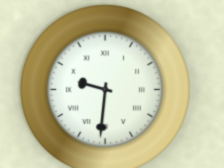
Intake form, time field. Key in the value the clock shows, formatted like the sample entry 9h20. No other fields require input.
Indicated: 9h31
